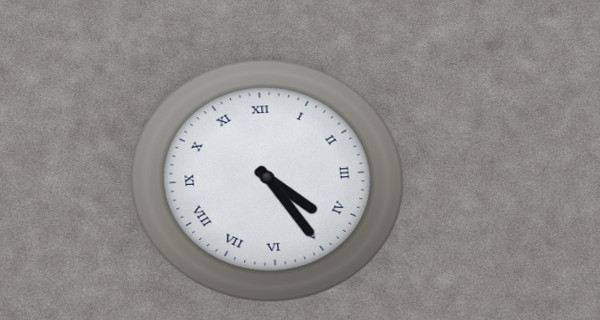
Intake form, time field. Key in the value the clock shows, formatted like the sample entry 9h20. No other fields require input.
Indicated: 4h25
